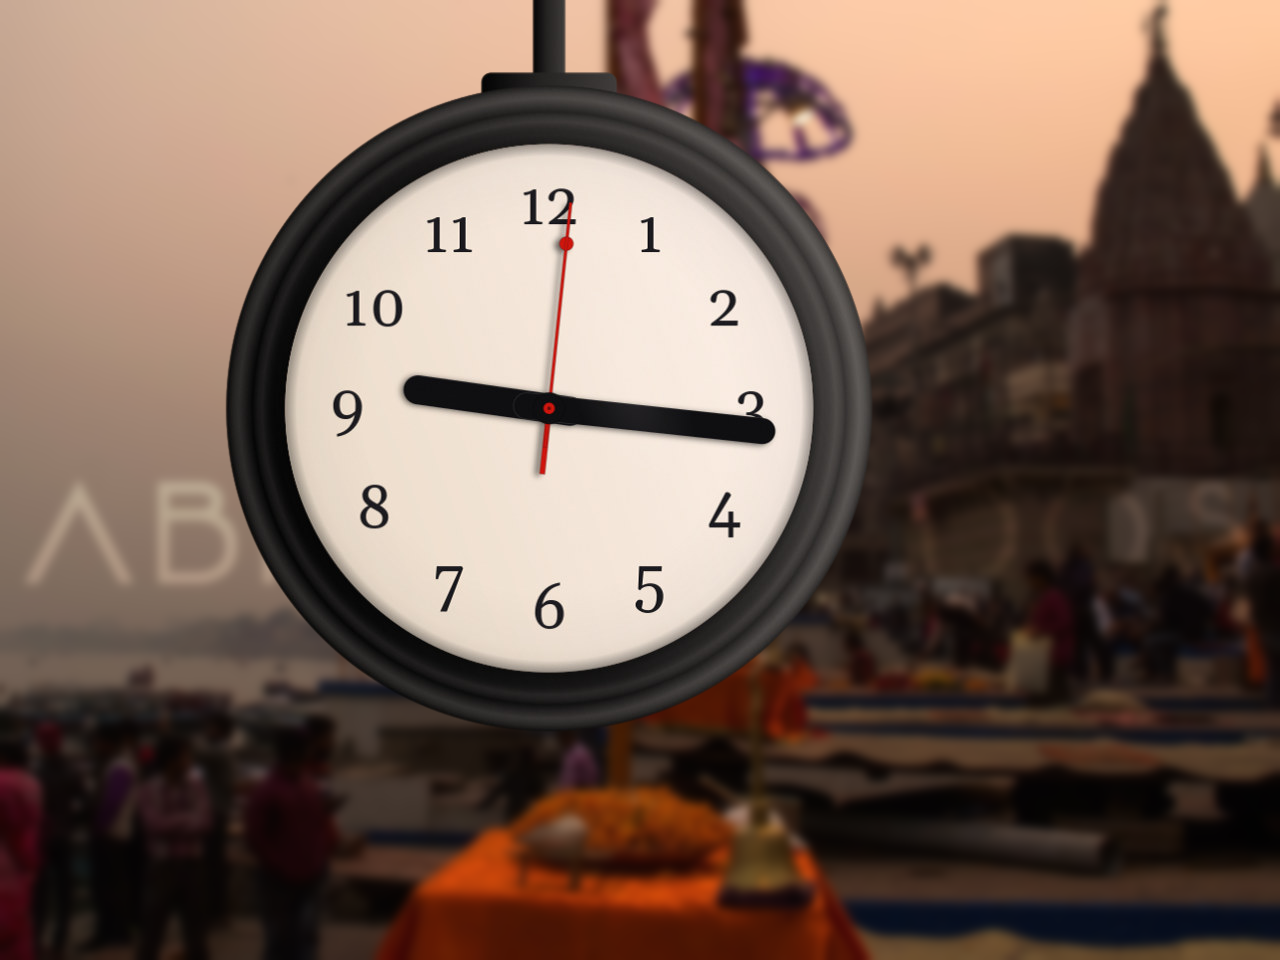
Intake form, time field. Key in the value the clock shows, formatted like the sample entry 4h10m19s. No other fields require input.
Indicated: 9h16m01s
